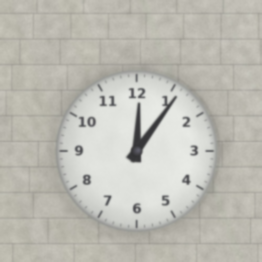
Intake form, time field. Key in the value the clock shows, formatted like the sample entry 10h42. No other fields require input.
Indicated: 12h06
